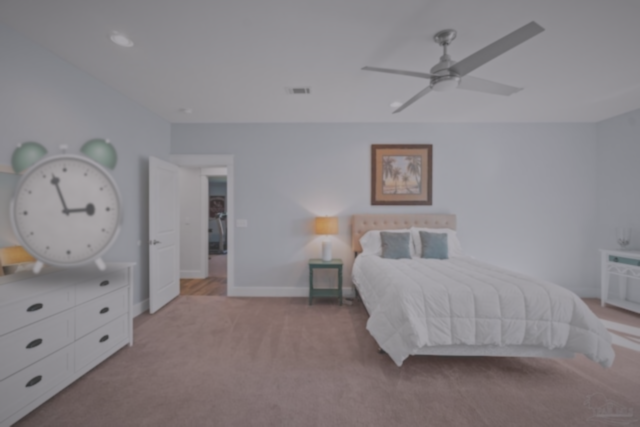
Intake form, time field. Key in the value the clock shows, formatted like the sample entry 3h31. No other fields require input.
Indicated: 2h57
